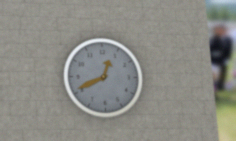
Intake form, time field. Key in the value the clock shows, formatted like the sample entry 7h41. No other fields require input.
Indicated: 12h41
